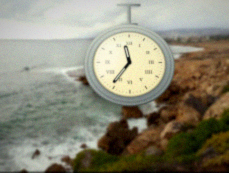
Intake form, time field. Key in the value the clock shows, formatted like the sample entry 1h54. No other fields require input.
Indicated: 11h36
